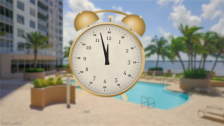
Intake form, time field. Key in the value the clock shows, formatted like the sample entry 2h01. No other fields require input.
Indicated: 11h57
